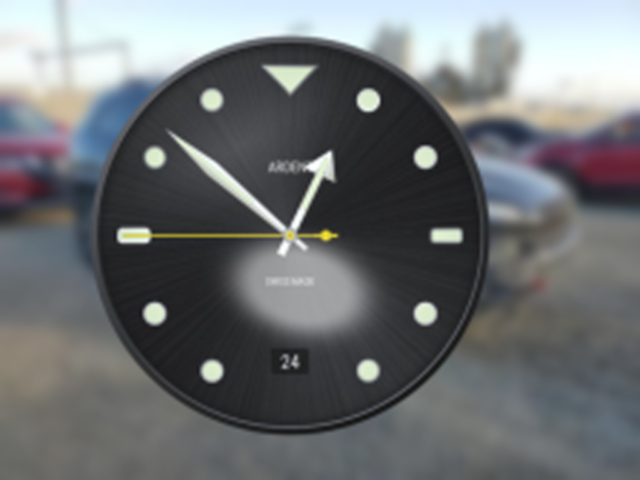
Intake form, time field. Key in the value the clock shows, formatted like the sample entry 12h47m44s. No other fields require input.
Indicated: 12h51m45s
